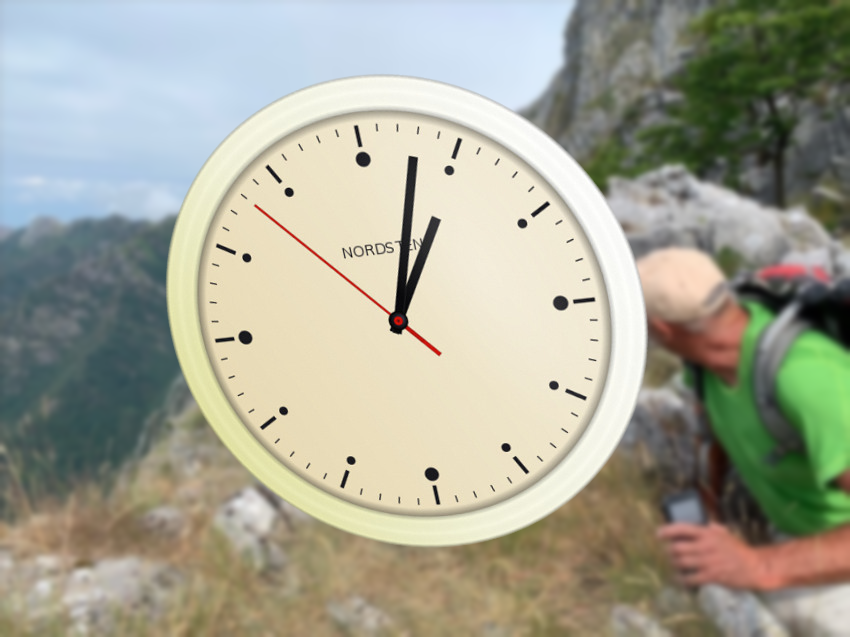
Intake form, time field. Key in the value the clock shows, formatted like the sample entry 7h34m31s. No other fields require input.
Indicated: 1h02m53s
